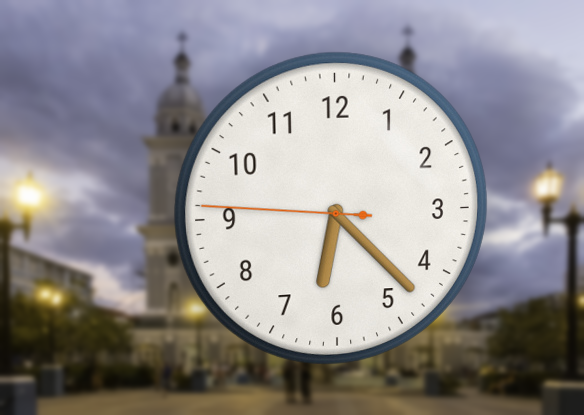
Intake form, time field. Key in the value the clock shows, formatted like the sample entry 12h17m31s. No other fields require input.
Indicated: 6h22m46s
